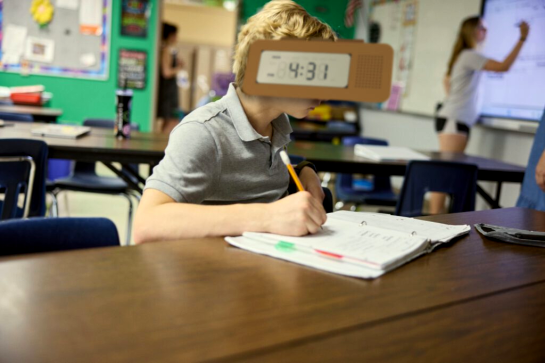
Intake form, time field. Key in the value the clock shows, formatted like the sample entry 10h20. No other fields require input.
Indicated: 4h31
